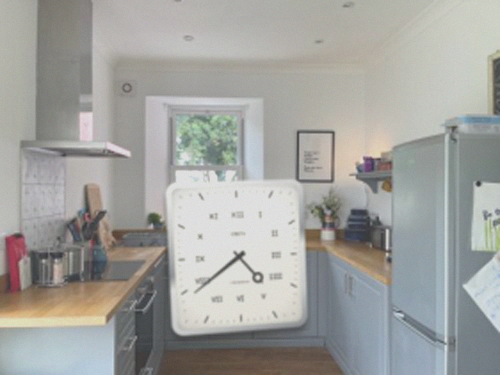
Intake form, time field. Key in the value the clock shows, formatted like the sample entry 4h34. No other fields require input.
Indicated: 4h39
